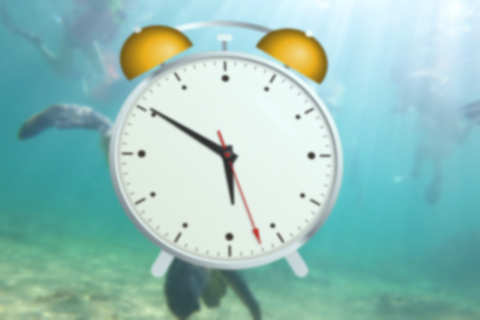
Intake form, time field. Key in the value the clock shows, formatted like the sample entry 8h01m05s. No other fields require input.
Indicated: 5h50m27s
